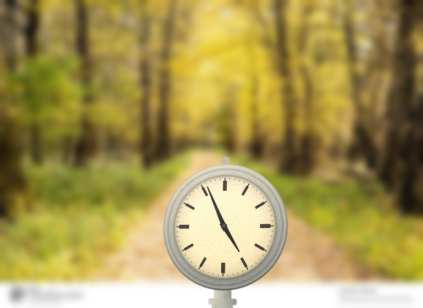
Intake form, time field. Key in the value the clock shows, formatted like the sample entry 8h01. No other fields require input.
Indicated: 4h56
